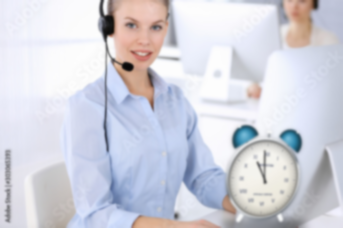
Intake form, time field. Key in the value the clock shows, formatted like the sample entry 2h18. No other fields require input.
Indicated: 10h59
